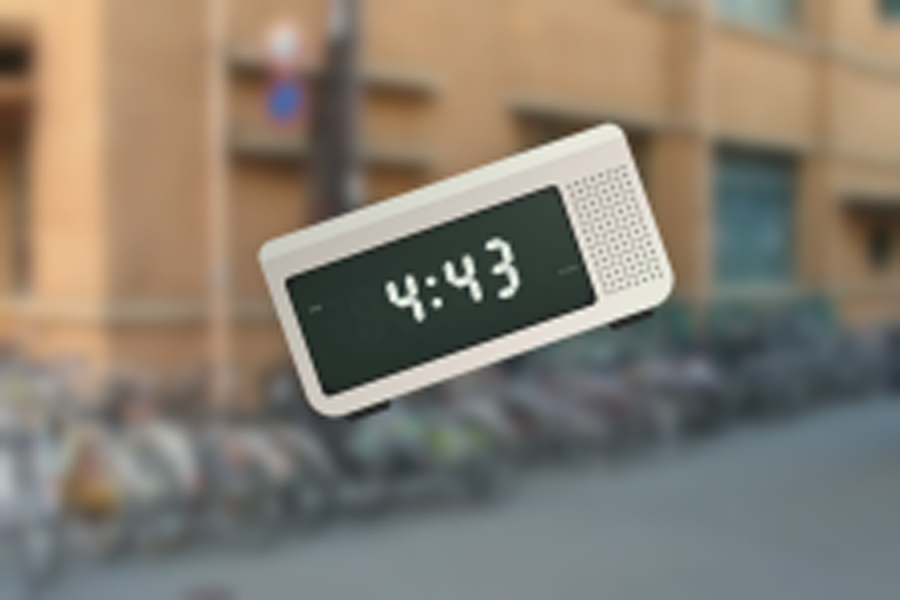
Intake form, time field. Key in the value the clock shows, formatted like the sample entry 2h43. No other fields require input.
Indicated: 4h43
